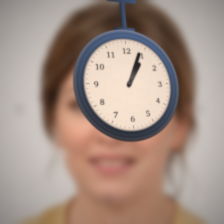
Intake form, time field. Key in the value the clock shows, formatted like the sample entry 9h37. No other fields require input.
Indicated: 1h04
